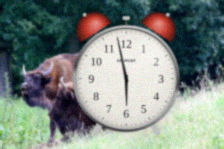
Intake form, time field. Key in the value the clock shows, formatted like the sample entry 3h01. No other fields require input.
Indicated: 5h58
